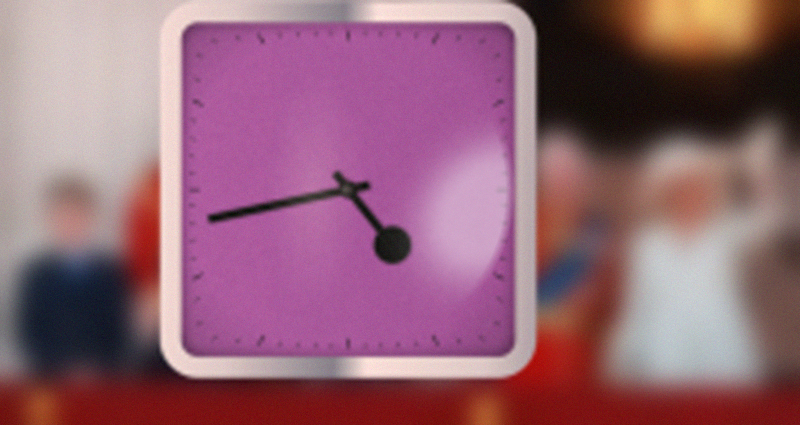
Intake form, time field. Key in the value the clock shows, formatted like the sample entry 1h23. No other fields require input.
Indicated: 4h43
